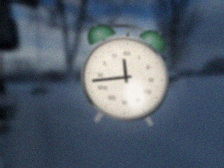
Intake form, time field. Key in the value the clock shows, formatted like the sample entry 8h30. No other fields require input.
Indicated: 11h43
